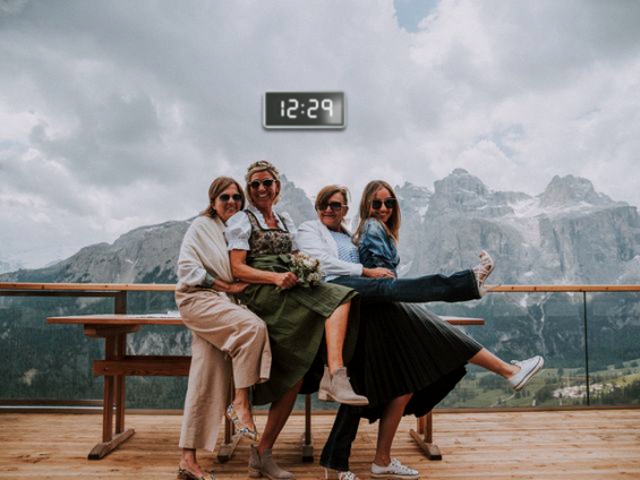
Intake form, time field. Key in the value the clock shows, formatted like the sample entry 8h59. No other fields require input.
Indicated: 12h29
